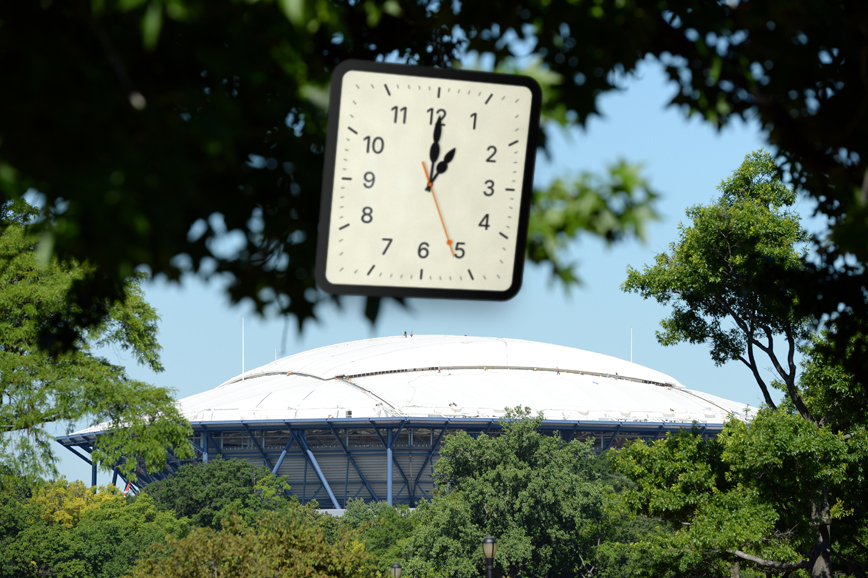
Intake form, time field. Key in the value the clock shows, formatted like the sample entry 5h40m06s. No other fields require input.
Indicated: 1h00m26s
